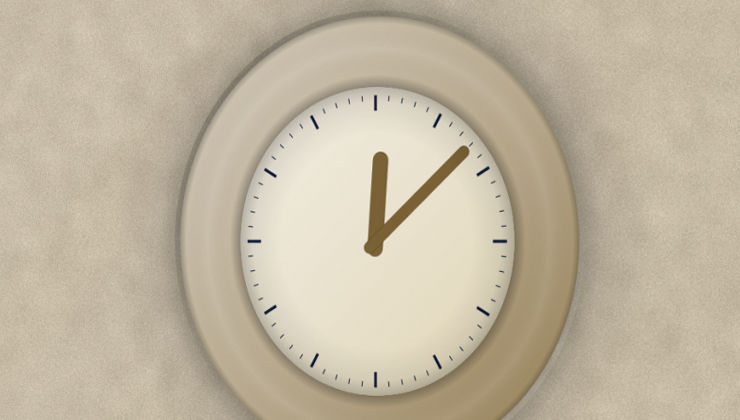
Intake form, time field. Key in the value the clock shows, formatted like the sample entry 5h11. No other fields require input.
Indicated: 12h08
